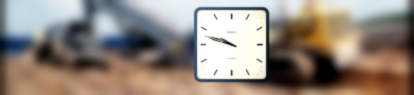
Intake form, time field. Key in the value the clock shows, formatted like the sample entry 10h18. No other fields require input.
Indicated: 9h48
